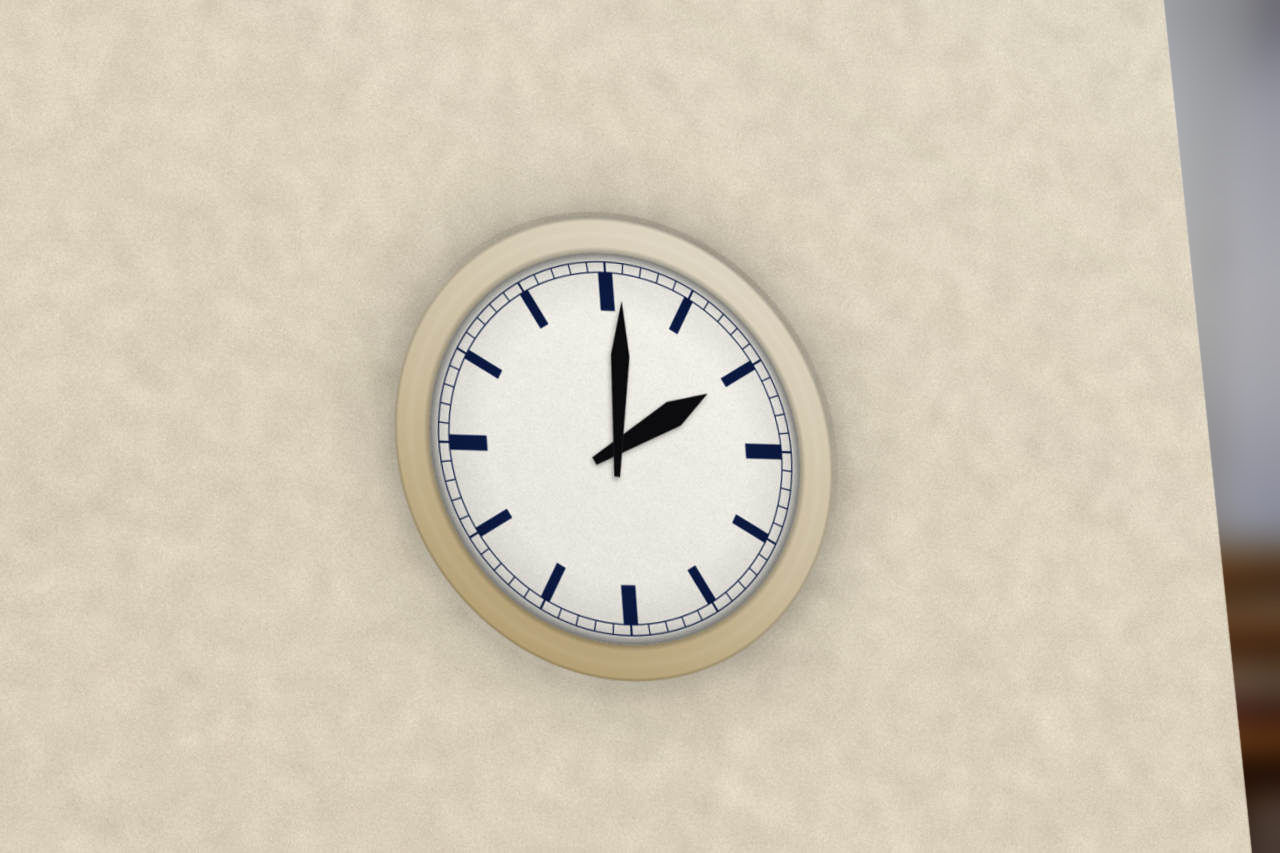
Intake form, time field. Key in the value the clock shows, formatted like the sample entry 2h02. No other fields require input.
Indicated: 2h01
